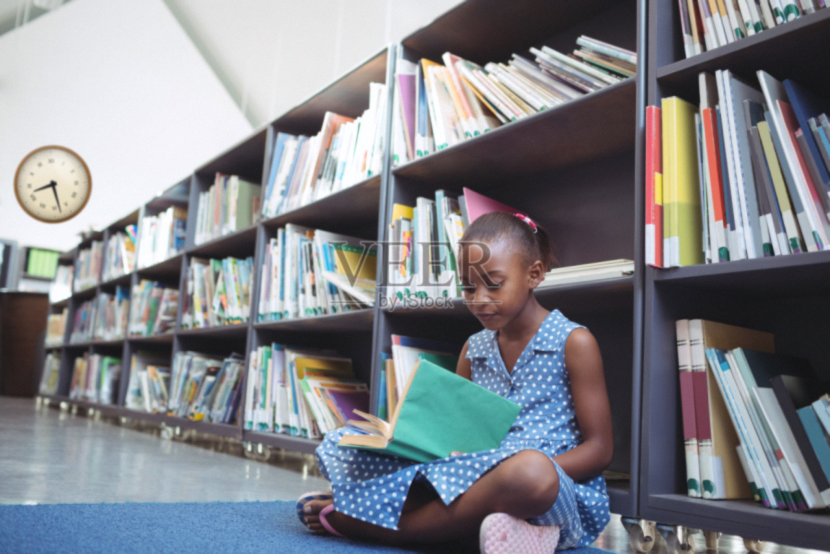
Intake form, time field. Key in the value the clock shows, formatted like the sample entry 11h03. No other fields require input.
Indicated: 8h28
